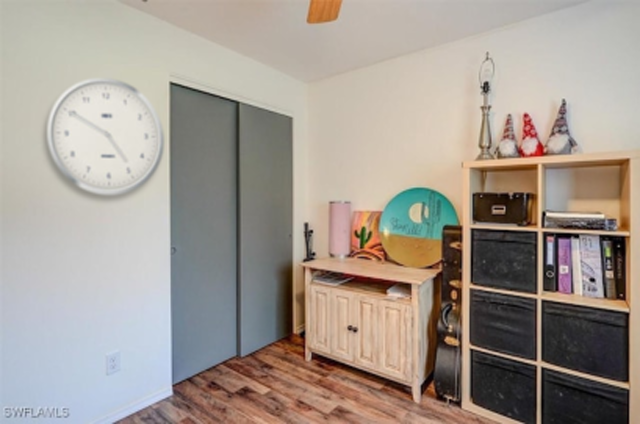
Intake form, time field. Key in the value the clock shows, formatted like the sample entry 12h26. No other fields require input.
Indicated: 4h50
